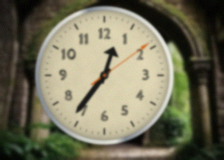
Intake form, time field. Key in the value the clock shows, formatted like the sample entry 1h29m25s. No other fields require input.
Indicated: 12h36m09s
